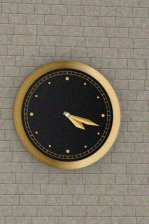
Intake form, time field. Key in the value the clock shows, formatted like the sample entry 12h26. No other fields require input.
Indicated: 4h18
